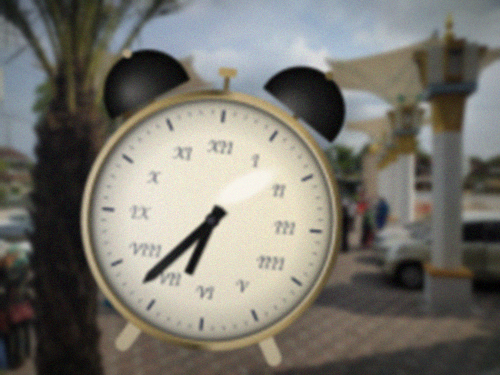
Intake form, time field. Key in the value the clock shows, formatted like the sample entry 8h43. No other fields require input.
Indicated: 6h37
